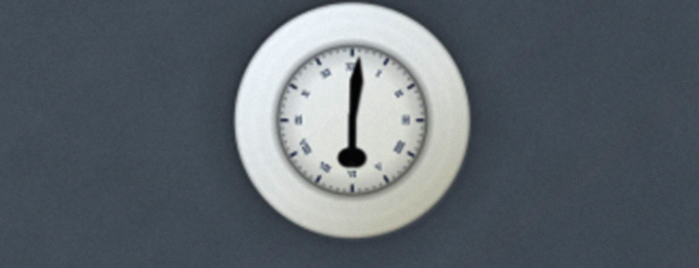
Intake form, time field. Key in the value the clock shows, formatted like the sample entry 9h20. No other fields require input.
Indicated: 6h01
